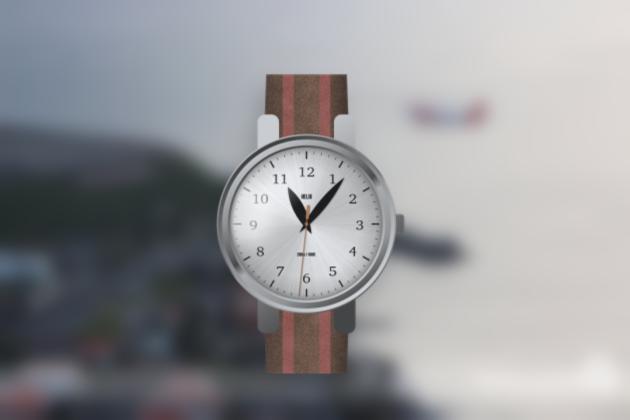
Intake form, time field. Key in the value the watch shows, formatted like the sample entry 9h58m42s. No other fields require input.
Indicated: 11h06m31s
